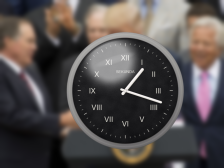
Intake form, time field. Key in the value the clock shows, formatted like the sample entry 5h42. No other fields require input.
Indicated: 1h18
